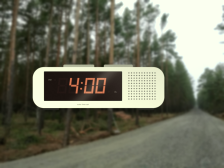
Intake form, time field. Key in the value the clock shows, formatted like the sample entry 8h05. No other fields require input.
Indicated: 4h00
